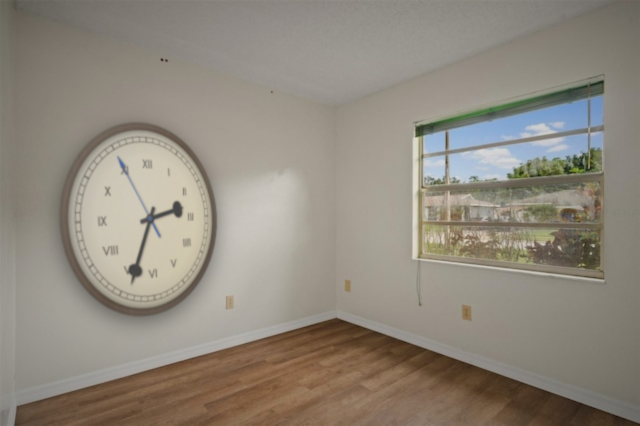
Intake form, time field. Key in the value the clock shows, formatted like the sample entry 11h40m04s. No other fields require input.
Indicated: 2h33m55s
